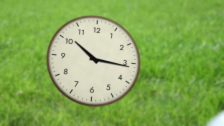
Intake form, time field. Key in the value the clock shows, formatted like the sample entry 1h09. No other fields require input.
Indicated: 10h16
